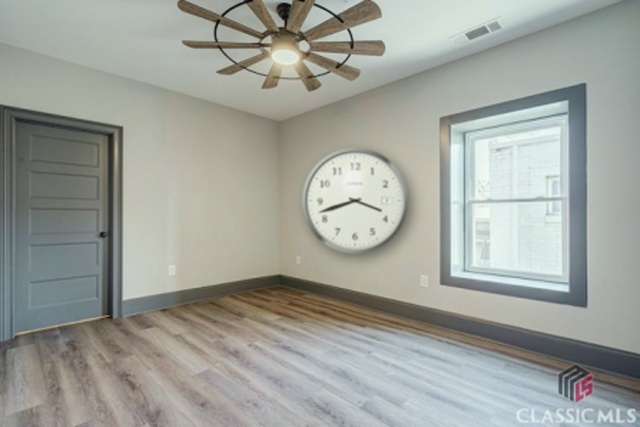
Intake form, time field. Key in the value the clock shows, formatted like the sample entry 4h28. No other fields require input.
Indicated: 3h42
